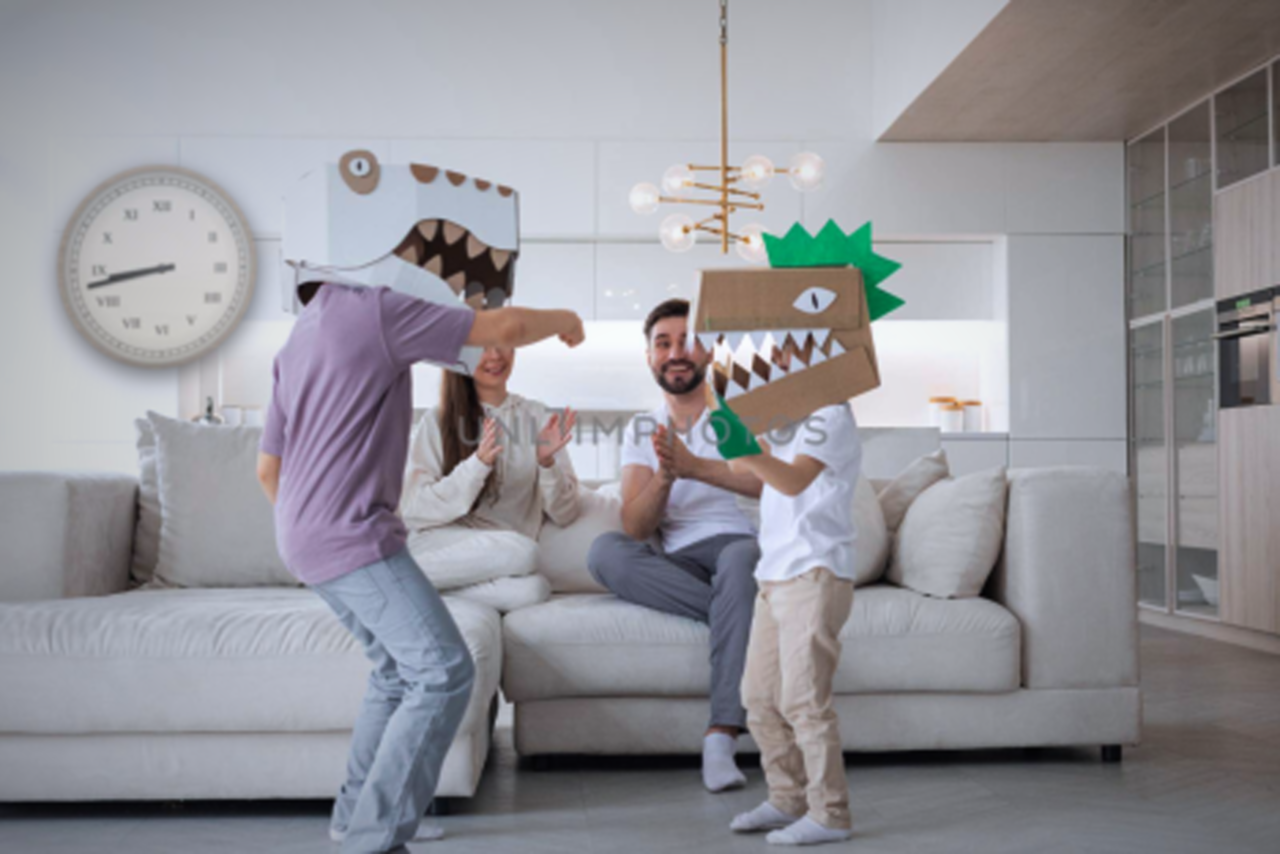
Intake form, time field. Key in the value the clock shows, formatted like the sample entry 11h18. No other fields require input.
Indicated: 8h43
